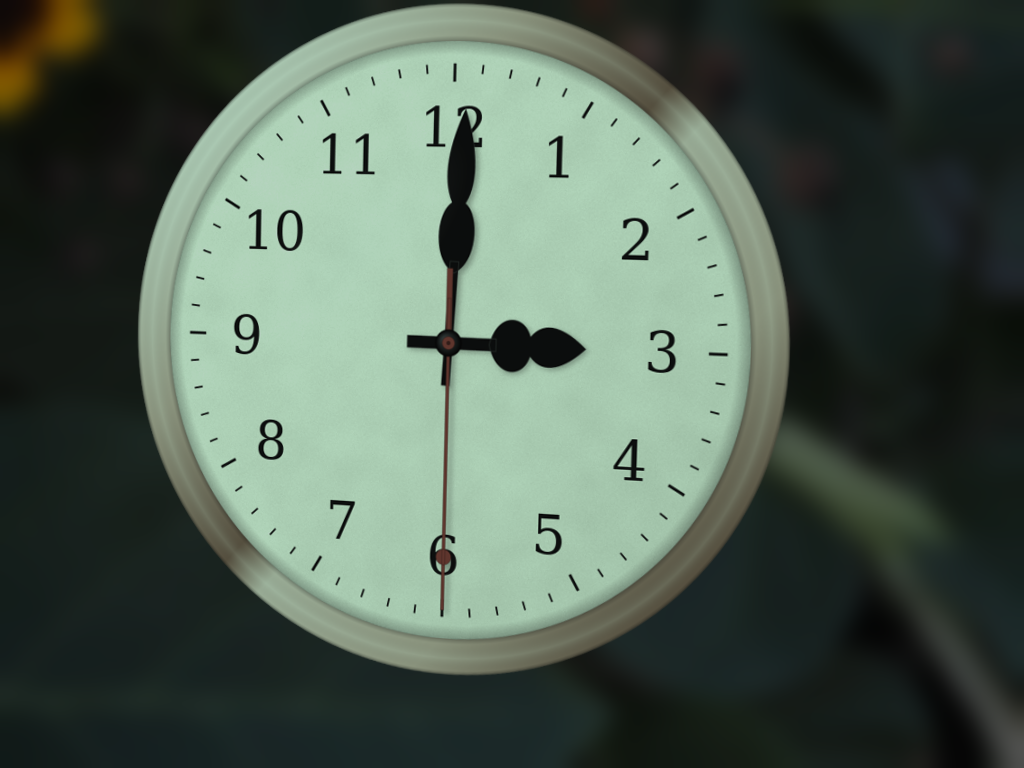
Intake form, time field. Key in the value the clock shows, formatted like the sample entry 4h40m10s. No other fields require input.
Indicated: 3h00m30s
